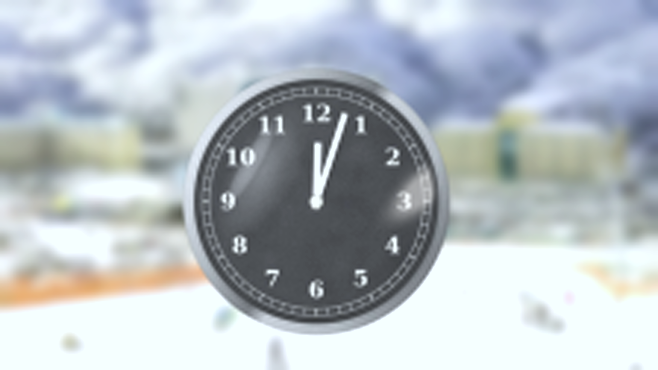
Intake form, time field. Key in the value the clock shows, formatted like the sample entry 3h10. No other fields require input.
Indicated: 12h03
